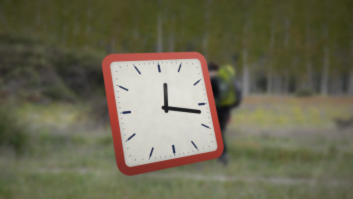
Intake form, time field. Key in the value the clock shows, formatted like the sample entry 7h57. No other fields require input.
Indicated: 12h17
